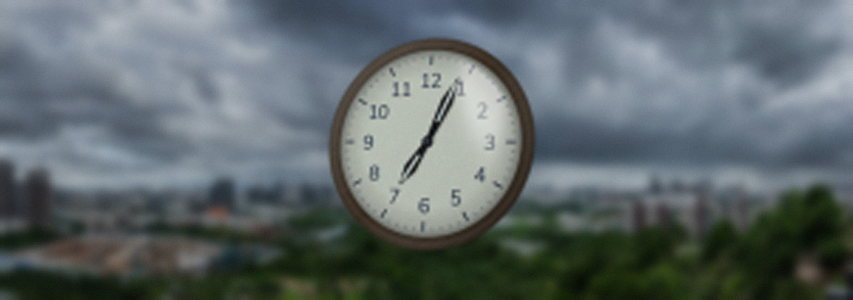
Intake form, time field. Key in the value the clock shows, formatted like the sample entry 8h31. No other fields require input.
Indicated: 7h04
